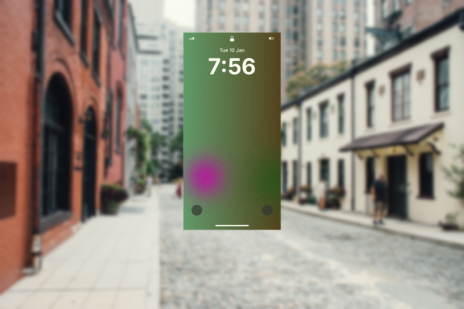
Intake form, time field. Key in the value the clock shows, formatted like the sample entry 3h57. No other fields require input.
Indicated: 7h56
